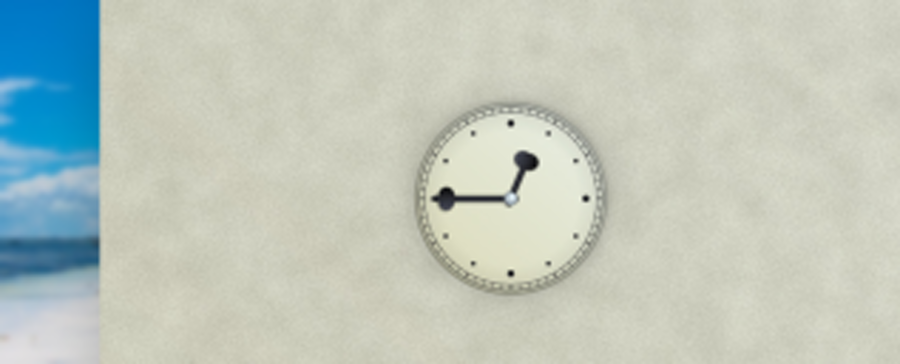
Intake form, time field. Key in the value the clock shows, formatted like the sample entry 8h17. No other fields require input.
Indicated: 12h45
